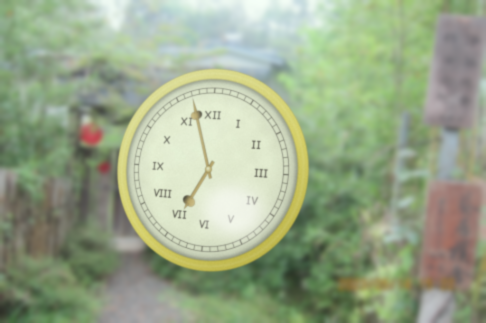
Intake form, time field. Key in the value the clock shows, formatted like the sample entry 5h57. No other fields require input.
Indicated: 6h57
